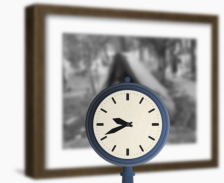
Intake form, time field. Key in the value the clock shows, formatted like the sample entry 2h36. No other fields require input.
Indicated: 9h41
